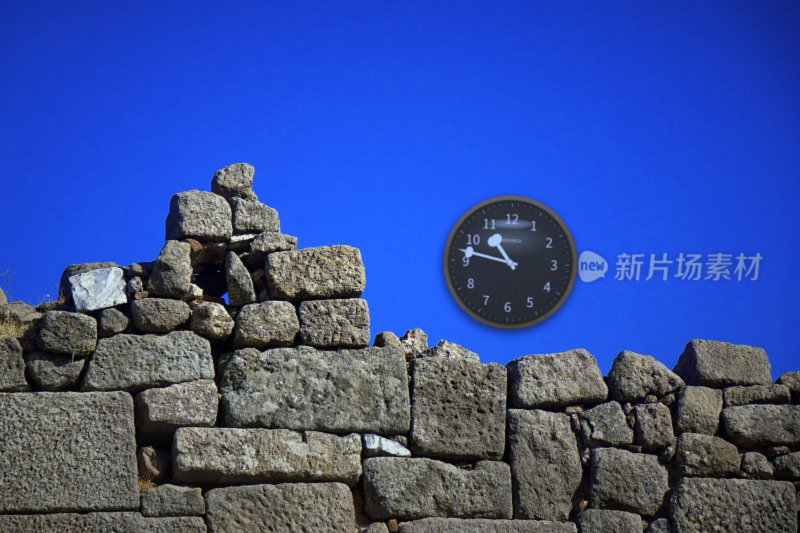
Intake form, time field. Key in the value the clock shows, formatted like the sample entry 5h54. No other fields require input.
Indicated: 10h47
